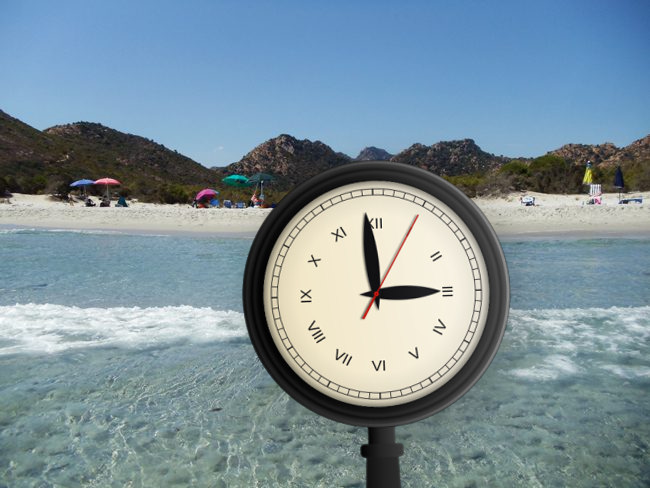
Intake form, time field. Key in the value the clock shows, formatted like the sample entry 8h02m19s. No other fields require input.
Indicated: 2h59m05s
